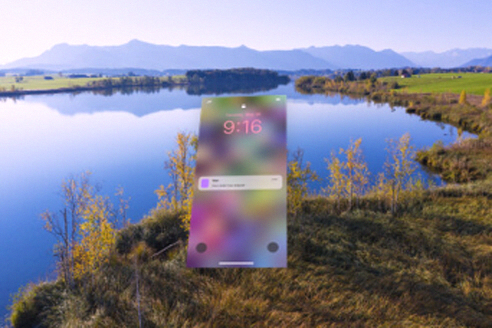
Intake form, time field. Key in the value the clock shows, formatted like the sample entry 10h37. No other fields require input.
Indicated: 9h16
